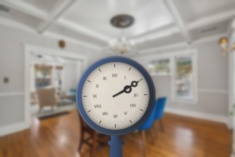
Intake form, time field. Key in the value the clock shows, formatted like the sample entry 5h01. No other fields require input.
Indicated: 2h10
